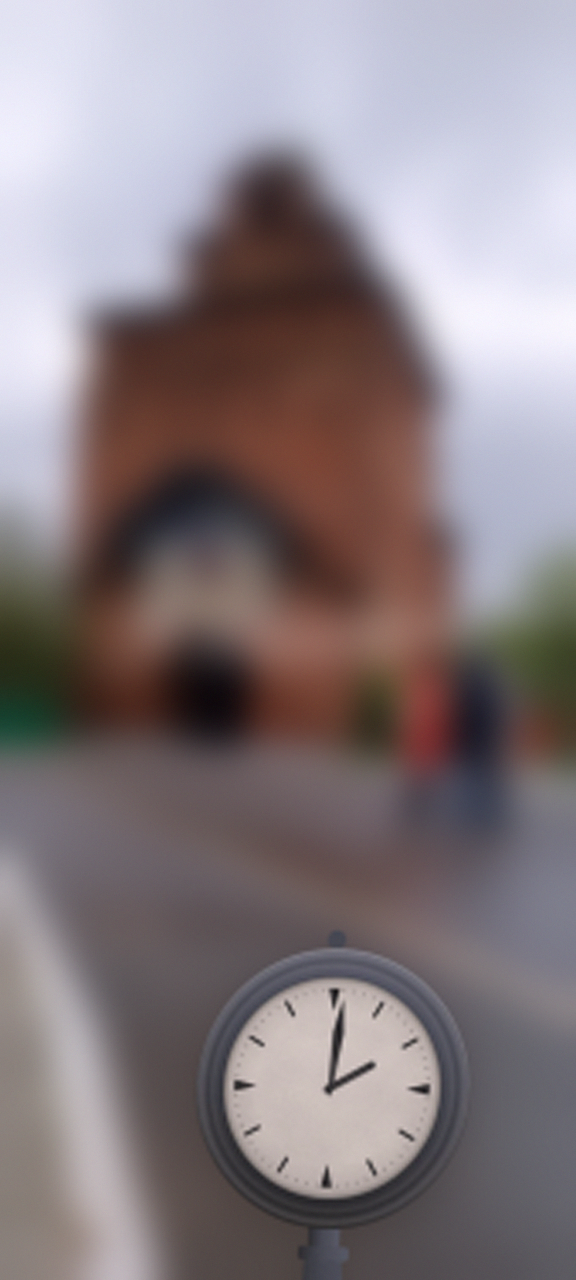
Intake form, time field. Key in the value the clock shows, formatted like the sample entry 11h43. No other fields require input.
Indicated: 2h01
